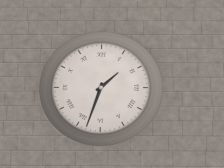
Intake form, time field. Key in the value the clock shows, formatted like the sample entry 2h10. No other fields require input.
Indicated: 1h33
